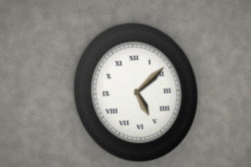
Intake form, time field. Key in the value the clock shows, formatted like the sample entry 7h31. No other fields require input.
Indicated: 5h09
